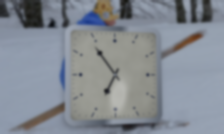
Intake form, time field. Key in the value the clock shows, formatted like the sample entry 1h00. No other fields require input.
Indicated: 6h54
